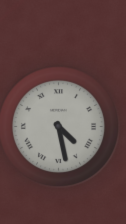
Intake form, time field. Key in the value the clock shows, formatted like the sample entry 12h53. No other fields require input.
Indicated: 4h28
